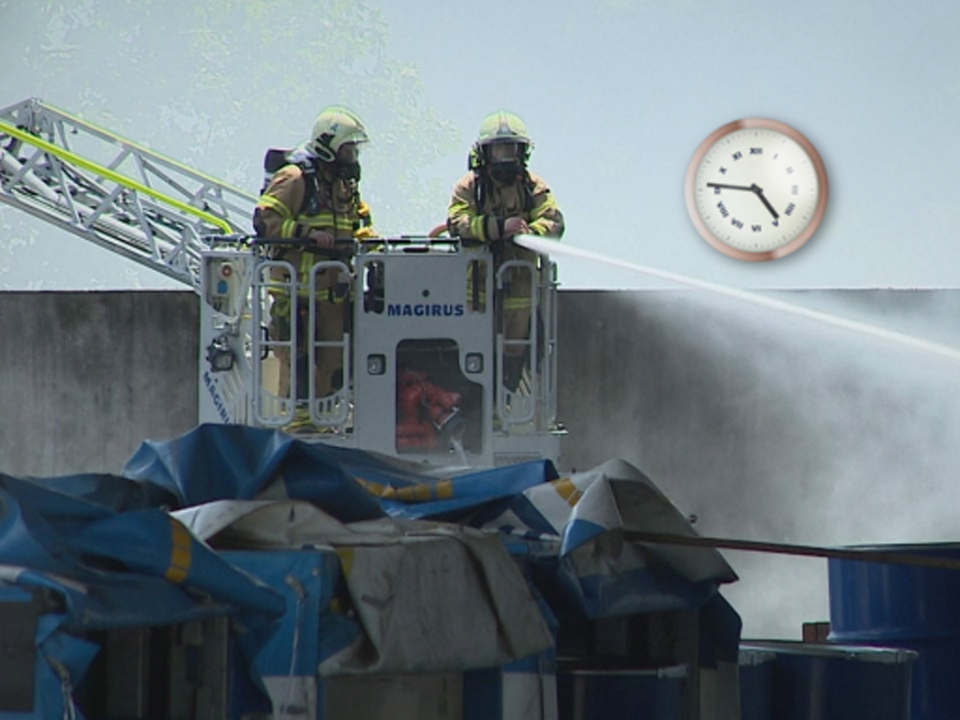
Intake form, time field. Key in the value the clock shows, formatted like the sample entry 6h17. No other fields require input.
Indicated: 4h46
